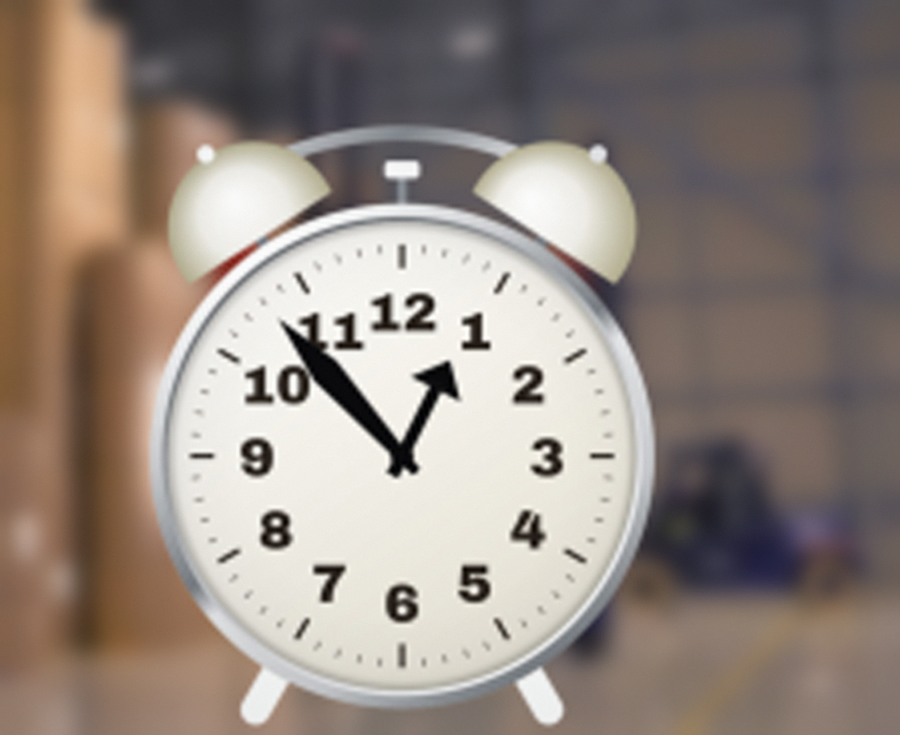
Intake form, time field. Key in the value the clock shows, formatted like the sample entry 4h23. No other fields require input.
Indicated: 12h53
